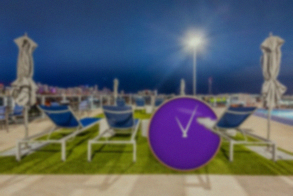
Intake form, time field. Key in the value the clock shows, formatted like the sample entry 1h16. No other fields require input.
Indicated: 11h04
